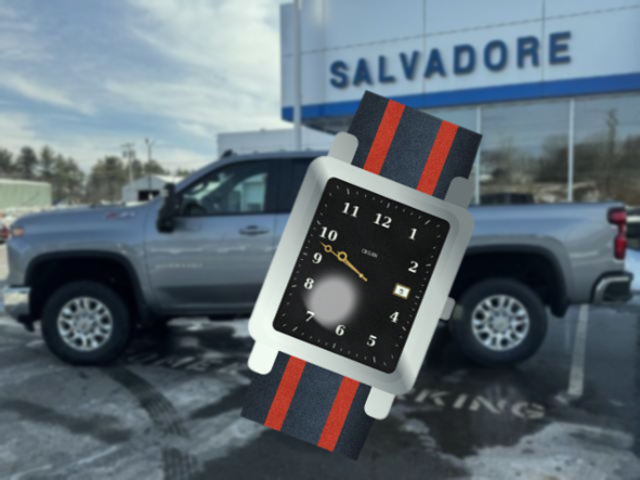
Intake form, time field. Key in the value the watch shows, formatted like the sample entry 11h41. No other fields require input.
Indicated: 9h48
